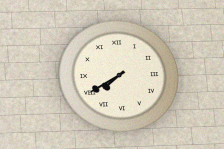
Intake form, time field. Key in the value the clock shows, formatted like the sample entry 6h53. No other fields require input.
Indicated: 7h40
